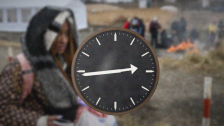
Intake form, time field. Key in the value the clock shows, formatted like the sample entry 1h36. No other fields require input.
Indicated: 2h44
